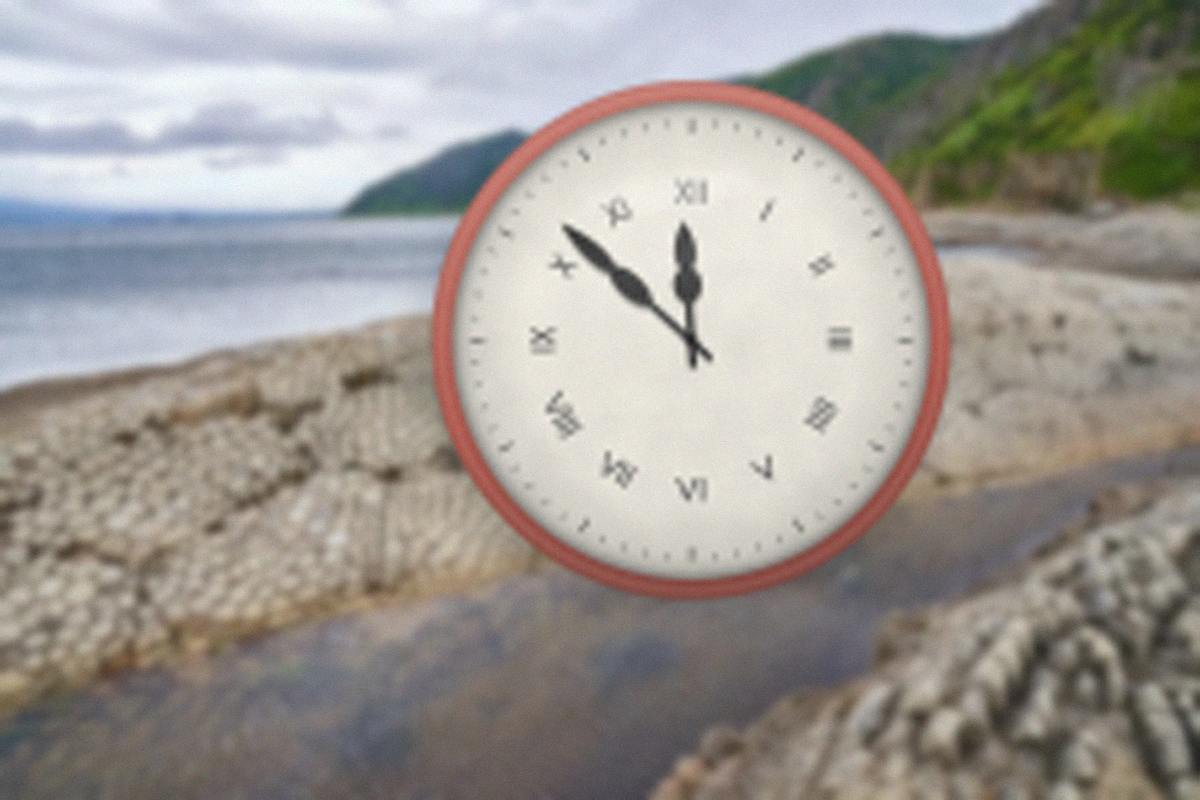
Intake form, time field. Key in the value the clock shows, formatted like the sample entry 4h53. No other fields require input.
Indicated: 11h52
